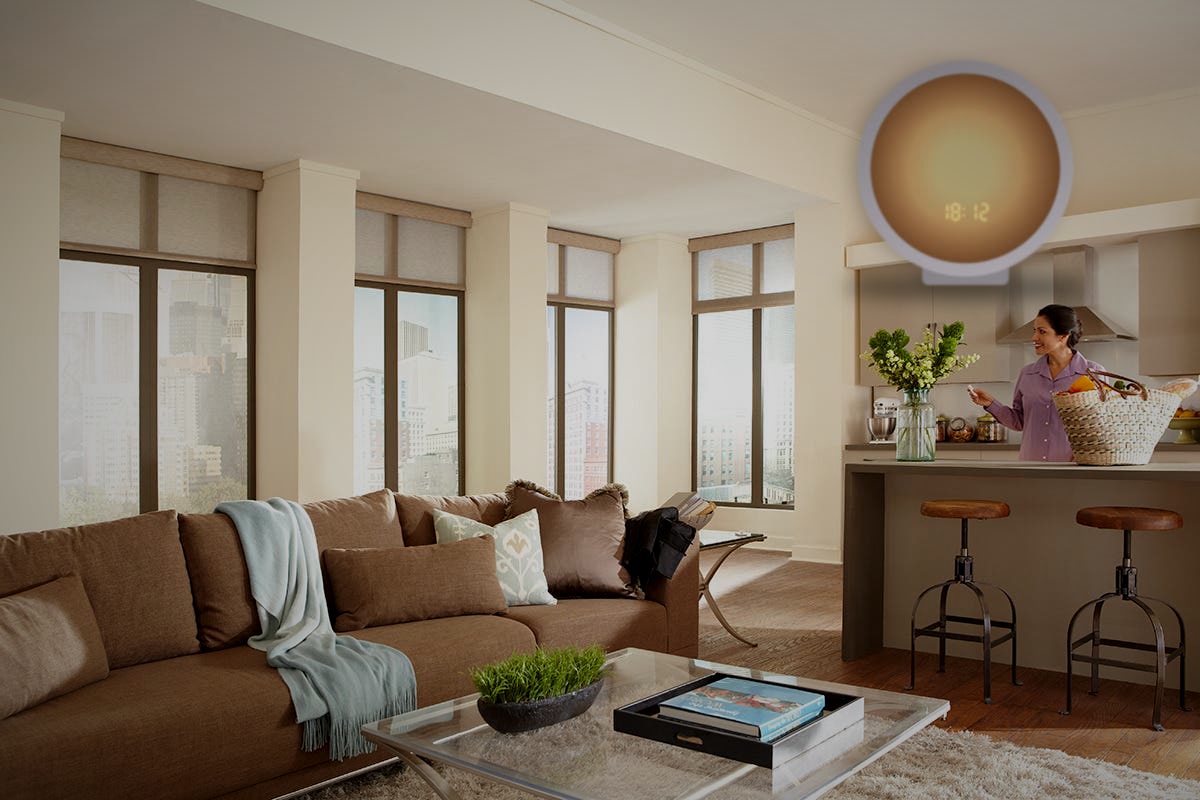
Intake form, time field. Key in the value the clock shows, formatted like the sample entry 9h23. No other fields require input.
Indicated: 18h12
